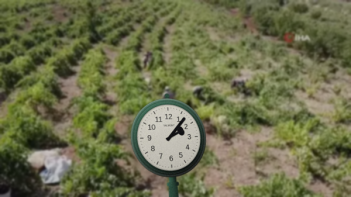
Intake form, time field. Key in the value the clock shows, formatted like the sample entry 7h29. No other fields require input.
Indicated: 2h07
